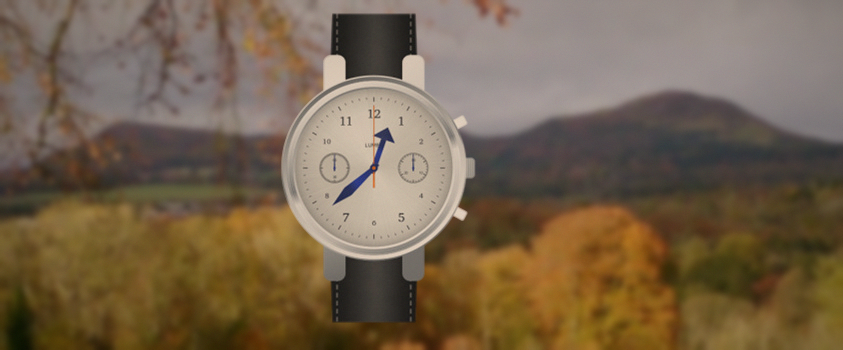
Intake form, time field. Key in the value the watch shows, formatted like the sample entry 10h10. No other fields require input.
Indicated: 12h38
